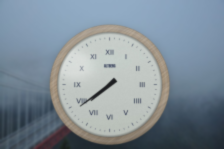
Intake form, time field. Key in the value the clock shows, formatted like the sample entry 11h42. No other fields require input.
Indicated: 7h39
